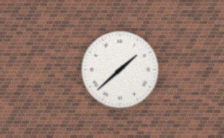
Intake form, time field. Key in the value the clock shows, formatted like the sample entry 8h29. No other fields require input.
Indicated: 1h38
